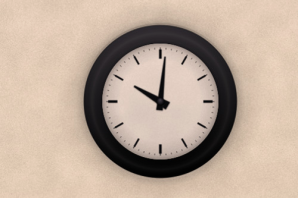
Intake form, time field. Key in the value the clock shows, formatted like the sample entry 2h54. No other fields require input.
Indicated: 10h01
